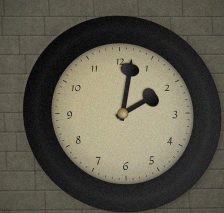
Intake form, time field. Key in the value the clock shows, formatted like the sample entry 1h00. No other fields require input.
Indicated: 2h02
